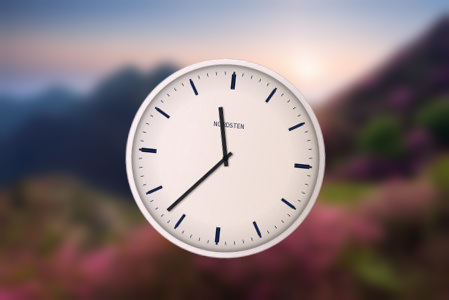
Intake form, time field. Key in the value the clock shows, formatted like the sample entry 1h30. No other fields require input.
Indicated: 11h37
